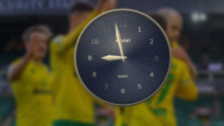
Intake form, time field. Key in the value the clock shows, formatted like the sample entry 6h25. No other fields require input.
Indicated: 8h58
